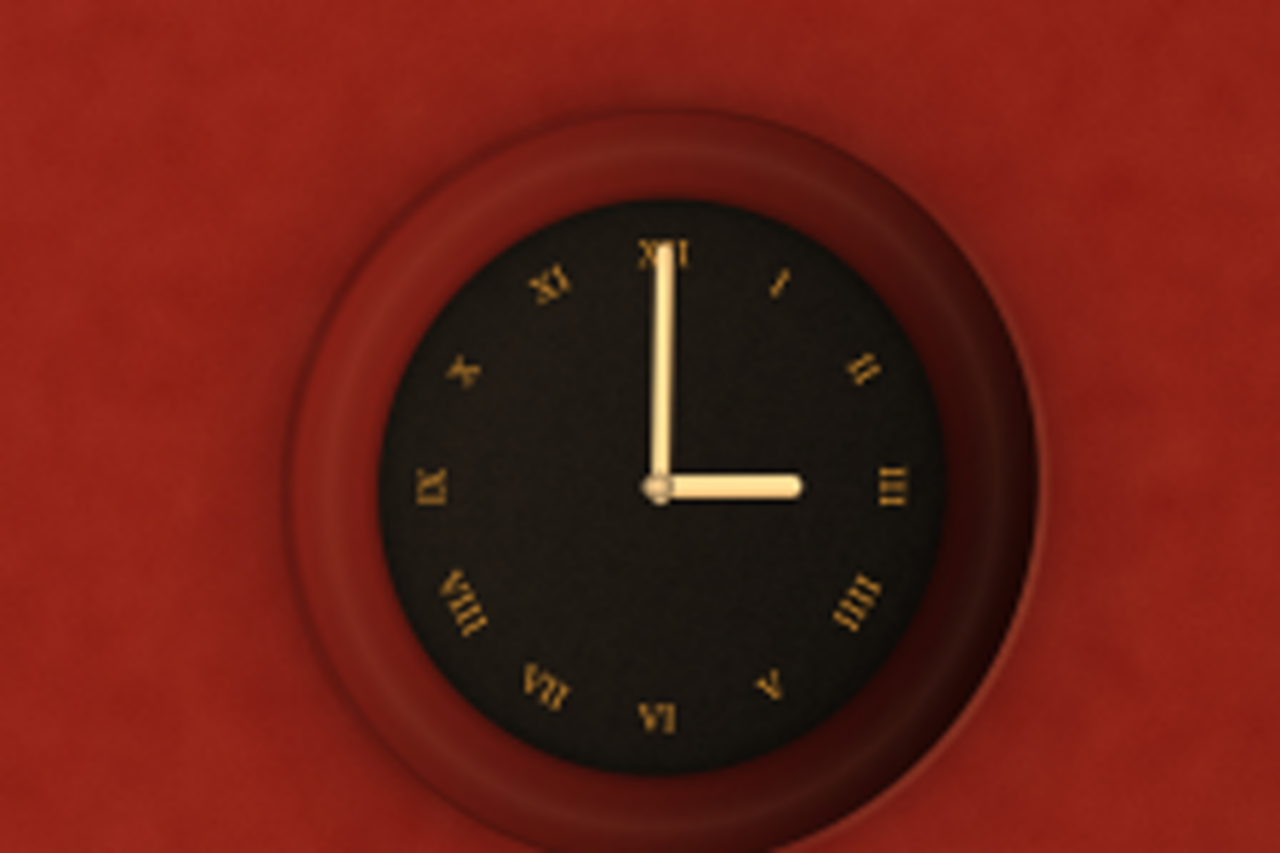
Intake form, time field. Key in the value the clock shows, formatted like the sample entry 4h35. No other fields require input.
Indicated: 3h00
